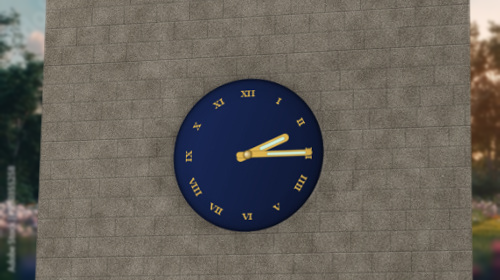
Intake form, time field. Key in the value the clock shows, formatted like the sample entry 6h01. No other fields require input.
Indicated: 2h15
